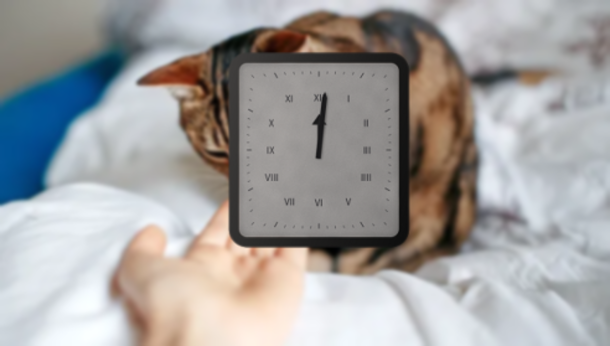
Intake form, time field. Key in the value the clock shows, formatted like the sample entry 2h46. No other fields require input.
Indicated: 12h01
